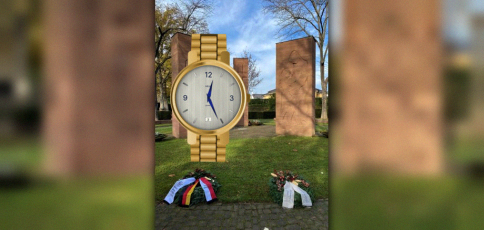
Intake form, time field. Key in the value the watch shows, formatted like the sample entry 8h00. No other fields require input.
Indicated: 12h26
